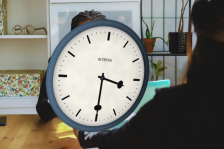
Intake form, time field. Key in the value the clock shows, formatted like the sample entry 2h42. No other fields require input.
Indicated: 3h30
